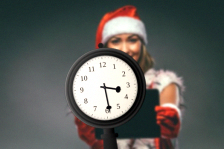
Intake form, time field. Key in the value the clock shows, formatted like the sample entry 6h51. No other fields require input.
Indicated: 3h29
